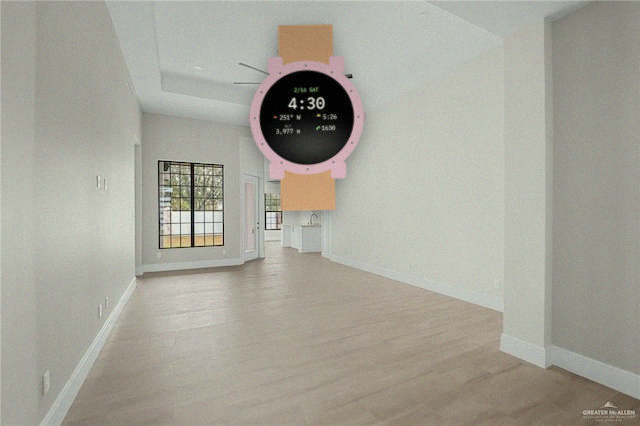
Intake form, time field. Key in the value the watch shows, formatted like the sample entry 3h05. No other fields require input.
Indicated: 4h30
